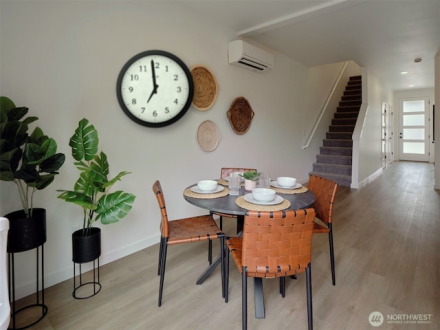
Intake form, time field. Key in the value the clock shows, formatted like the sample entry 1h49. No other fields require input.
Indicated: 6h59
